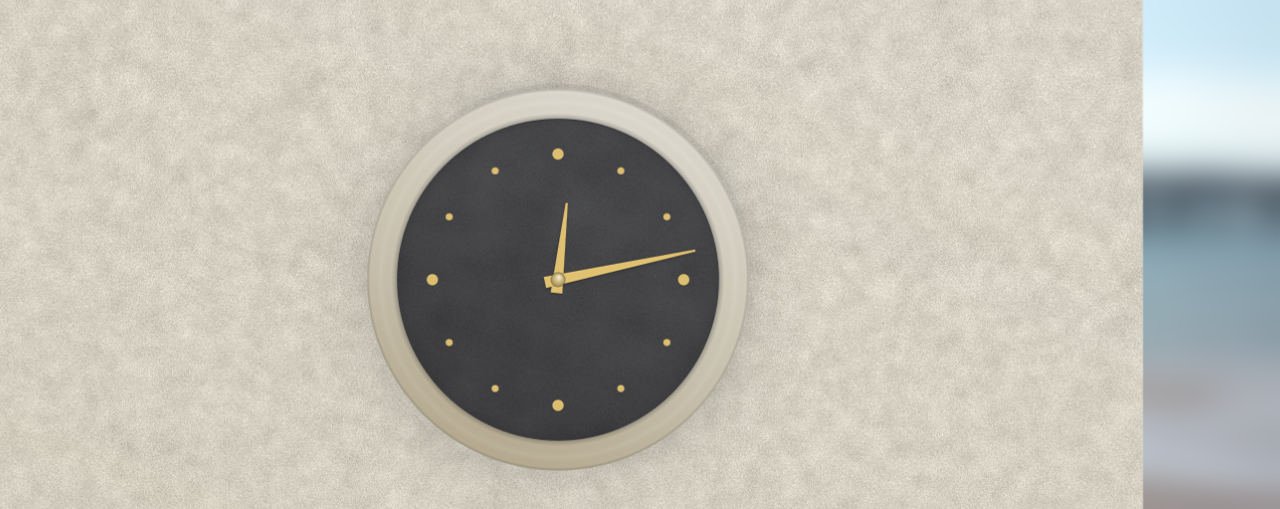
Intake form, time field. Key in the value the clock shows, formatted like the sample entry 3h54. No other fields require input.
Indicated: 12h13
